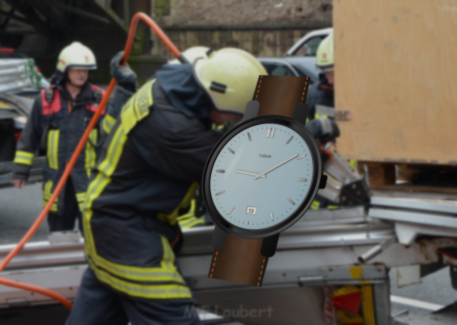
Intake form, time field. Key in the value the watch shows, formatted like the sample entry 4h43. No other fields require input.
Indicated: 9h09
